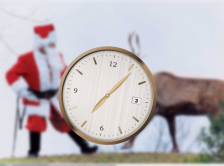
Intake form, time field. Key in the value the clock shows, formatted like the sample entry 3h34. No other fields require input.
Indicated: 7h06
